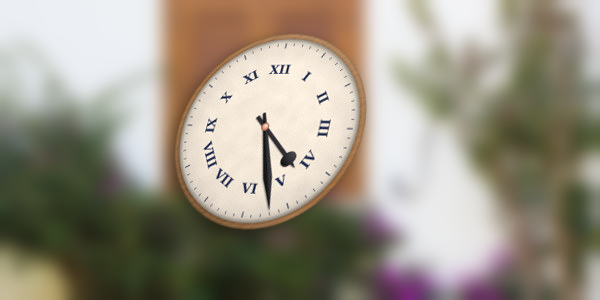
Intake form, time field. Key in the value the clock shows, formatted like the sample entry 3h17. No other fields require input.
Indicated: 4h27
